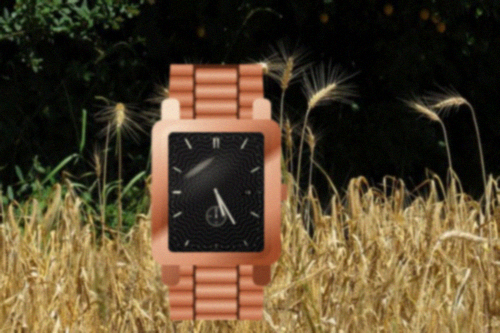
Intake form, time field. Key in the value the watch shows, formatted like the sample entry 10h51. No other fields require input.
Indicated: 5h25
